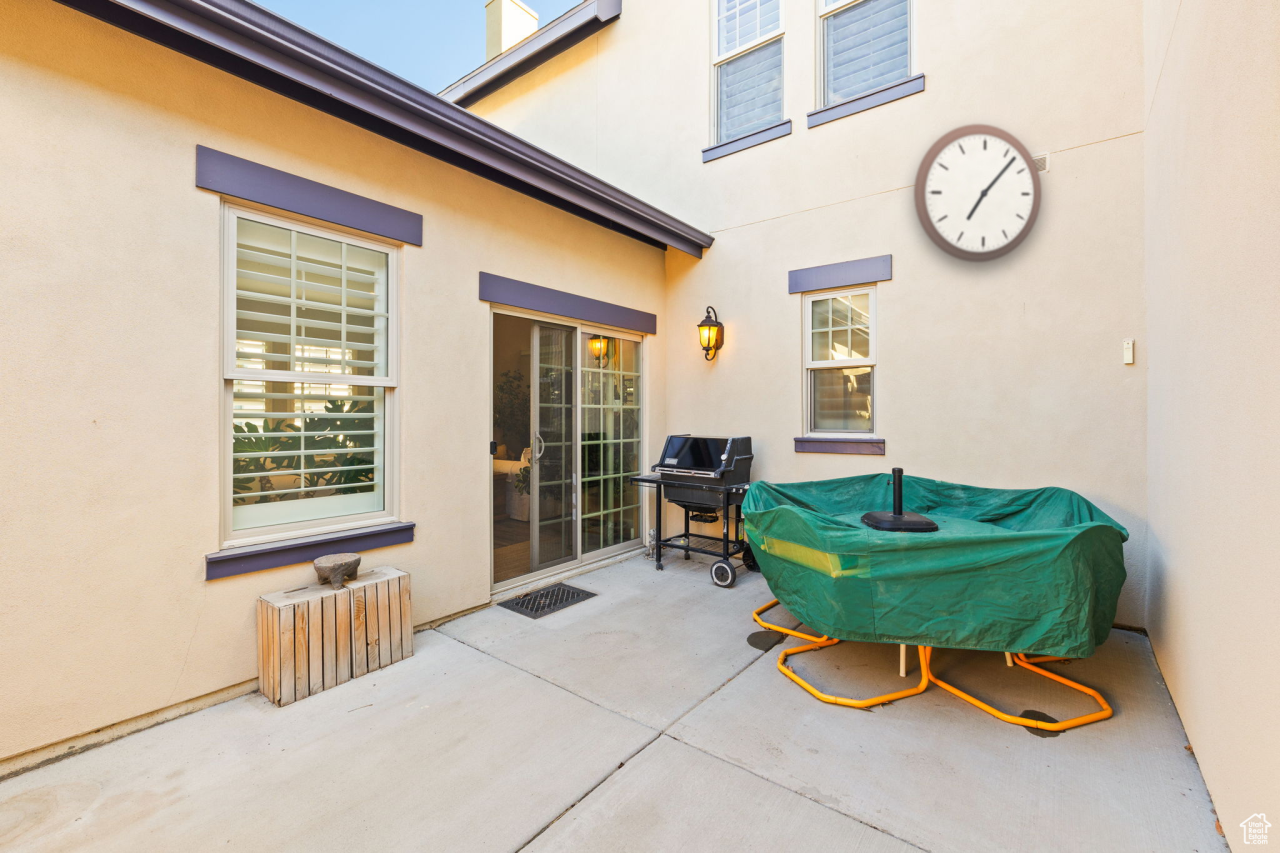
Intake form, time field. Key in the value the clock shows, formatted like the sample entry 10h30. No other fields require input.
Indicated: 7h07
